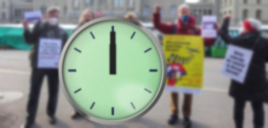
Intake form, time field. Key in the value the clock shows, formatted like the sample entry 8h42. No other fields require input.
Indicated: 12h00
